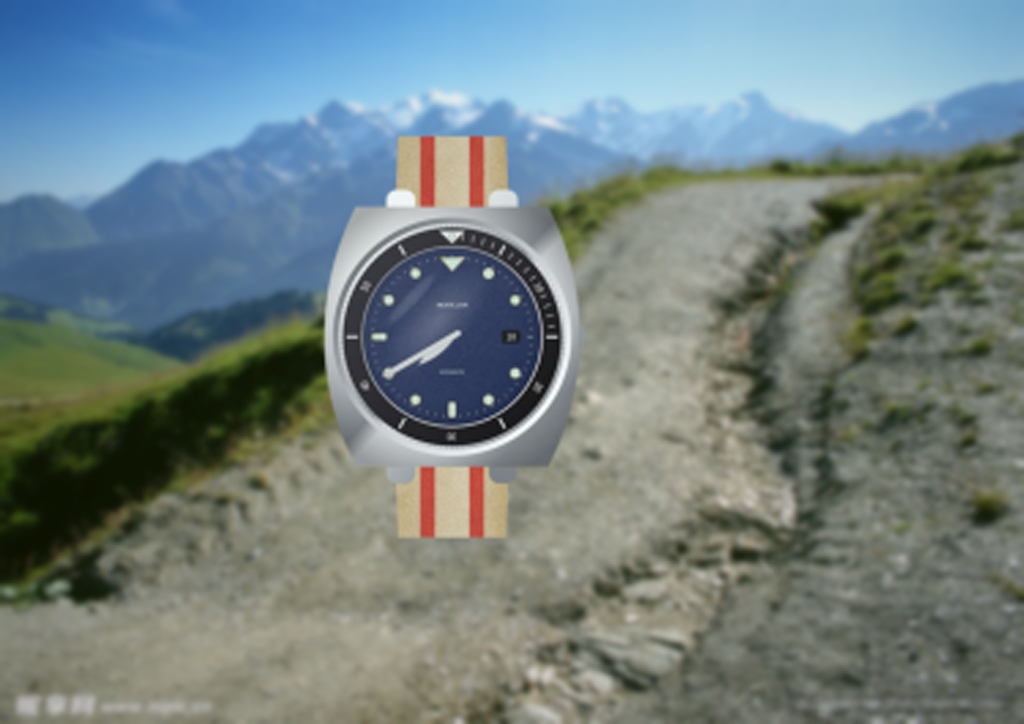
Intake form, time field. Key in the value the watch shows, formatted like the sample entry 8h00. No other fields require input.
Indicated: 7h40
